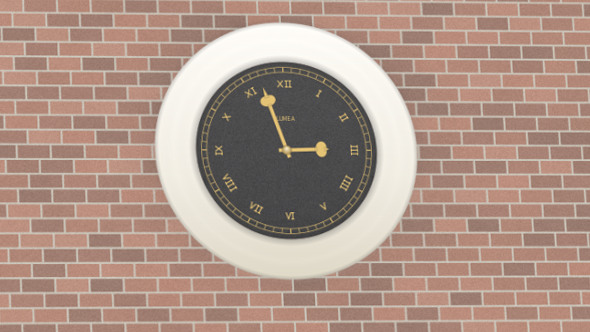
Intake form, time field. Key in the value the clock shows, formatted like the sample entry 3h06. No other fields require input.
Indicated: 2h57
